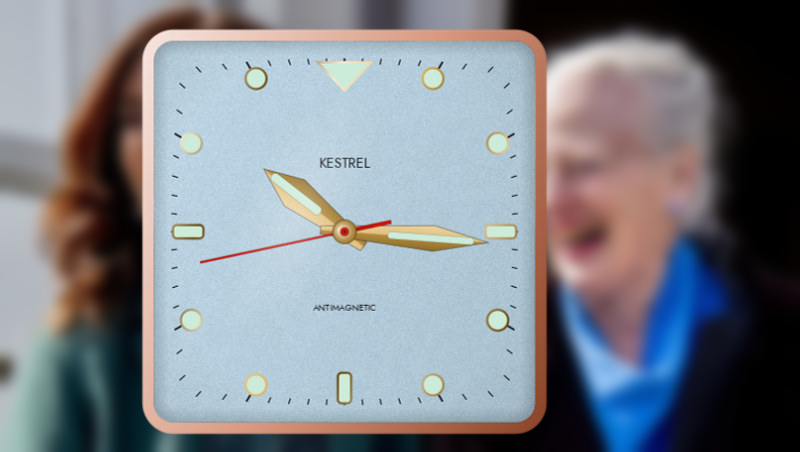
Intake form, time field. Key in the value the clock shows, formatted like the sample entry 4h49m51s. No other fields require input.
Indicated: 10h15m43s
